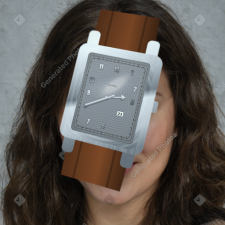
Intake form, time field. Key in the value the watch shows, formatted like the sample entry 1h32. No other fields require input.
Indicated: 2h40
